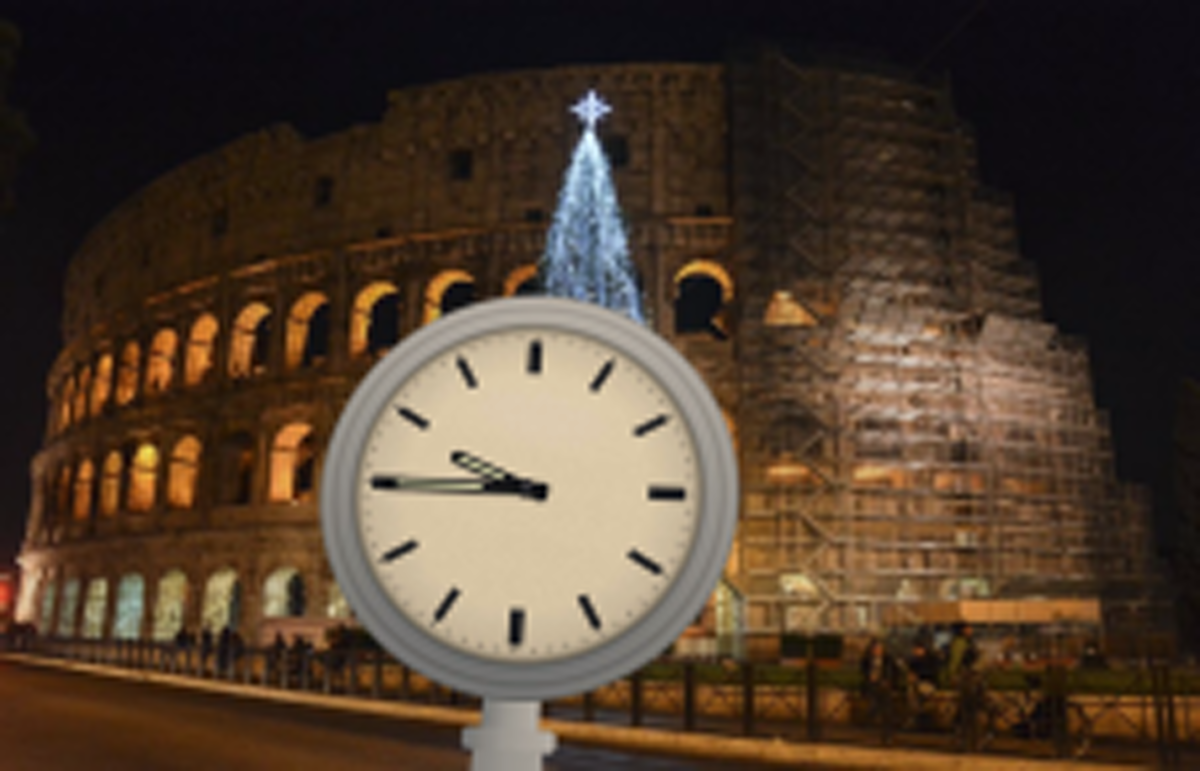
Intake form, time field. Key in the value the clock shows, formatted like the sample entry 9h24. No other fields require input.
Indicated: 9h45
